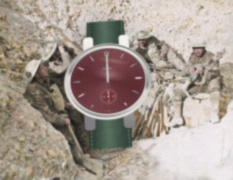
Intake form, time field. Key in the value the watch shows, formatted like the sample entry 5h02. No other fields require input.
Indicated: 12h00
